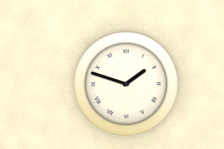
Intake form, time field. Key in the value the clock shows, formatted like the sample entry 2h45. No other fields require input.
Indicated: 1h48
